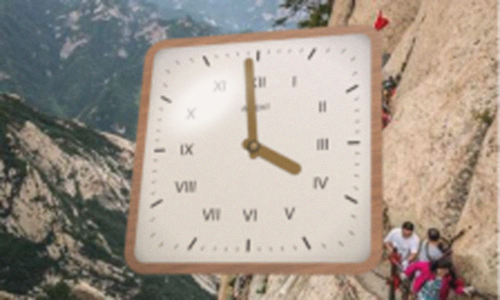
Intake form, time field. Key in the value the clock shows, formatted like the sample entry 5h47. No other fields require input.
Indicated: 3h59
